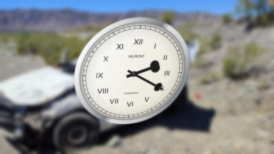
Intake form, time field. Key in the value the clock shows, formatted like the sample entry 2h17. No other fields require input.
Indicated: 2h20
